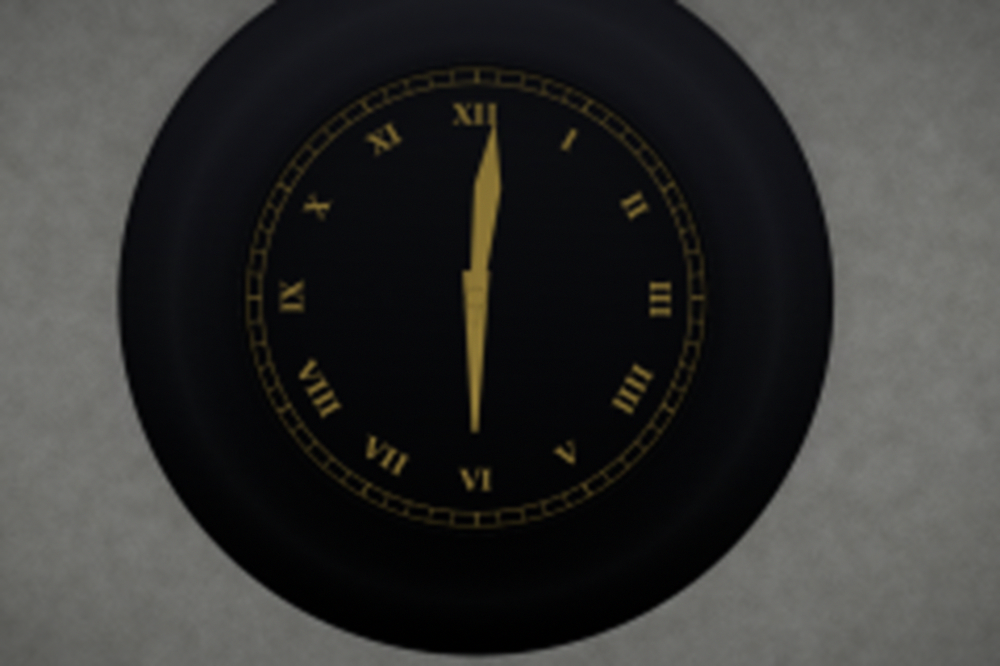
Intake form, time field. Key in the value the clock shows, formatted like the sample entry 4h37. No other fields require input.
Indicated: 6h01
